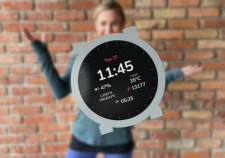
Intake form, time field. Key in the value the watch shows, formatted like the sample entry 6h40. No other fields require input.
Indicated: 11h45
